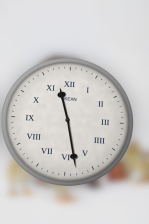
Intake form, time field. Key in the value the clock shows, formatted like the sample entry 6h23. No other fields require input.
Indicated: 11h28
